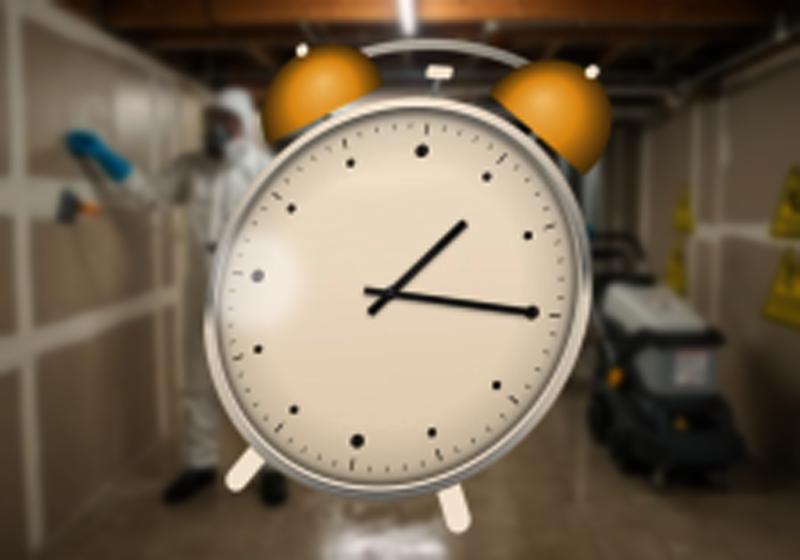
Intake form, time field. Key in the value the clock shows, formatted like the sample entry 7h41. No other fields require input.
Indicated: 1h15
